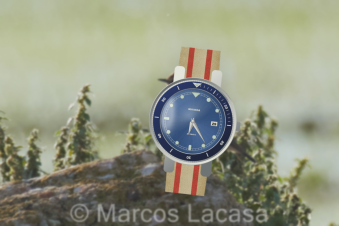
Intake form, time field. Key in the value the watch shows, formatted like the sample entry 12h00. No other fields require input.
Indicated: 6h24
